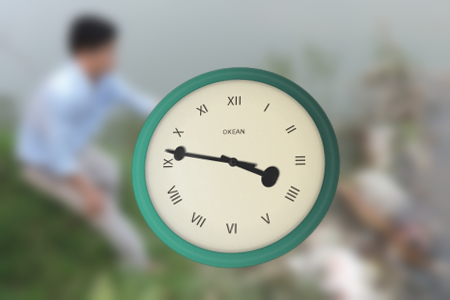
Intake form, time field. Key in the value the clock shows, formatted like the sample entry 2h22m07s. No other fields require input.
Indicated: 3h46m47s
